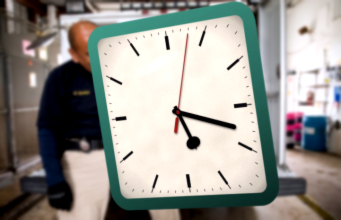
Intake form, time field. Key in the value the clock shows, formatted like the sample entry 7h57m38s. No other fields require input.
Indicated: 5h18m03s
